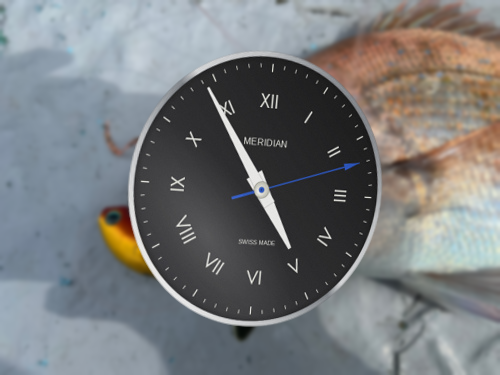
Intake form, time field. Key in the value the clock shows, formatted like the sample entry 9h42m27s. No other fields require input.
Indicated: 4h54m12s
